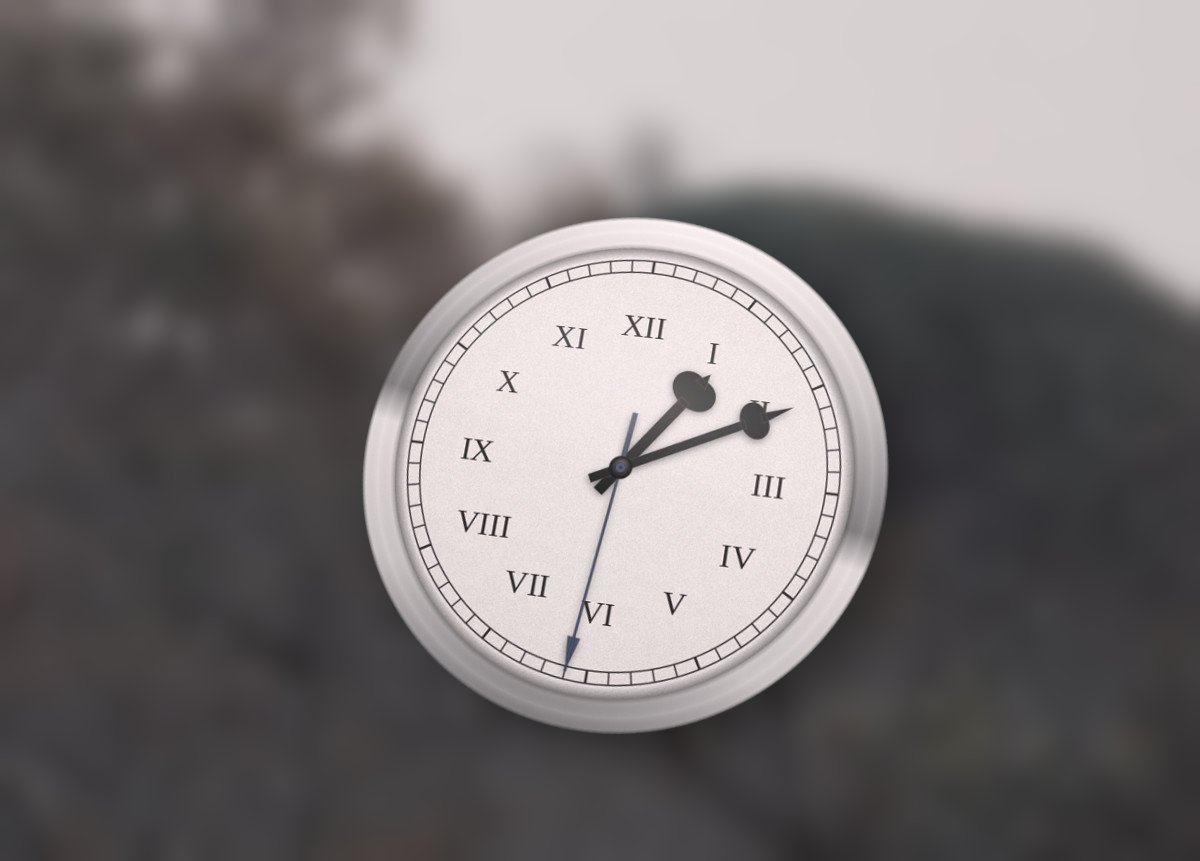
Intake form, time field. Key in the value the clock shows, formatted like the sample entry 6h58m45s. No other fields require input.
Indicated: 1h10m31s
